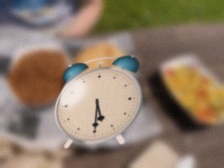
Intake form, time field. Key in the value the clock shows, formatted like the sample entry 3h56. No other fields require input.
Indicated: 5h30
